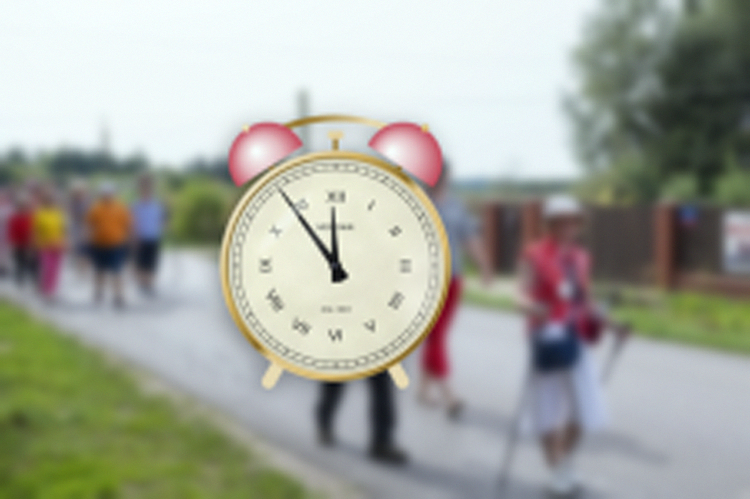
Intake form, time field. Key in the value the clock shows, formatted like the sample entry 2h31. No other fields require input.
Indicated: 11h54
